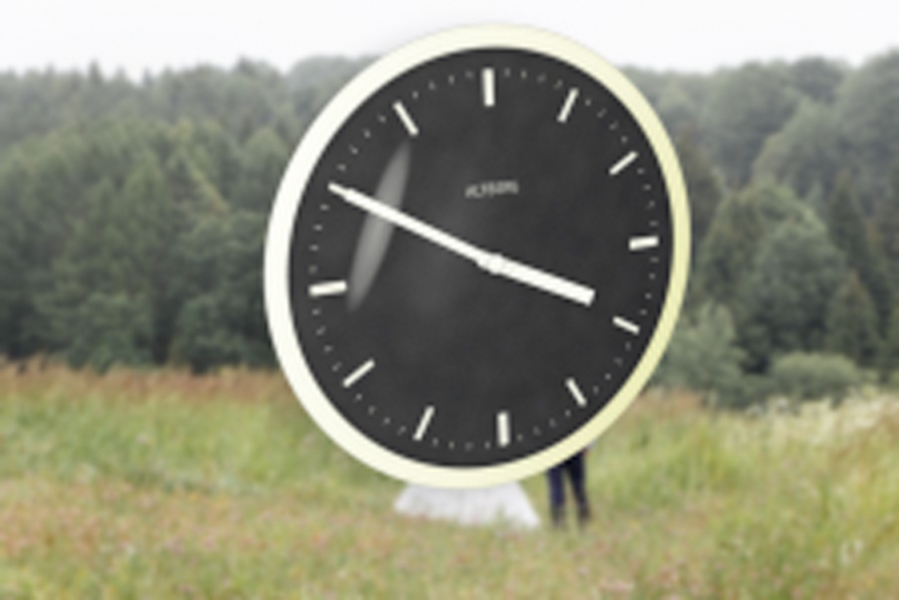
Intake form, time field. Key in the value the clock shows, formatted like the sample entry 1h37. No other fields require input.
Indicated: 3h50
